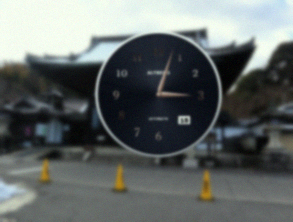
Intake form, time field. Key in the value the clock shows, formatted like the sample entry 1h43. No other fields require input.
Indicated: 3h03
